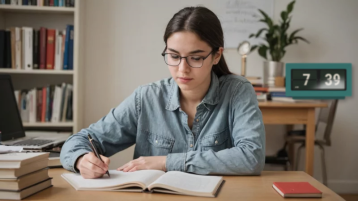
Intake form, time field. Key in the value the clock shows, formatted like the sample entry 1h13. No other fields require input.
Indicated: 7h39
